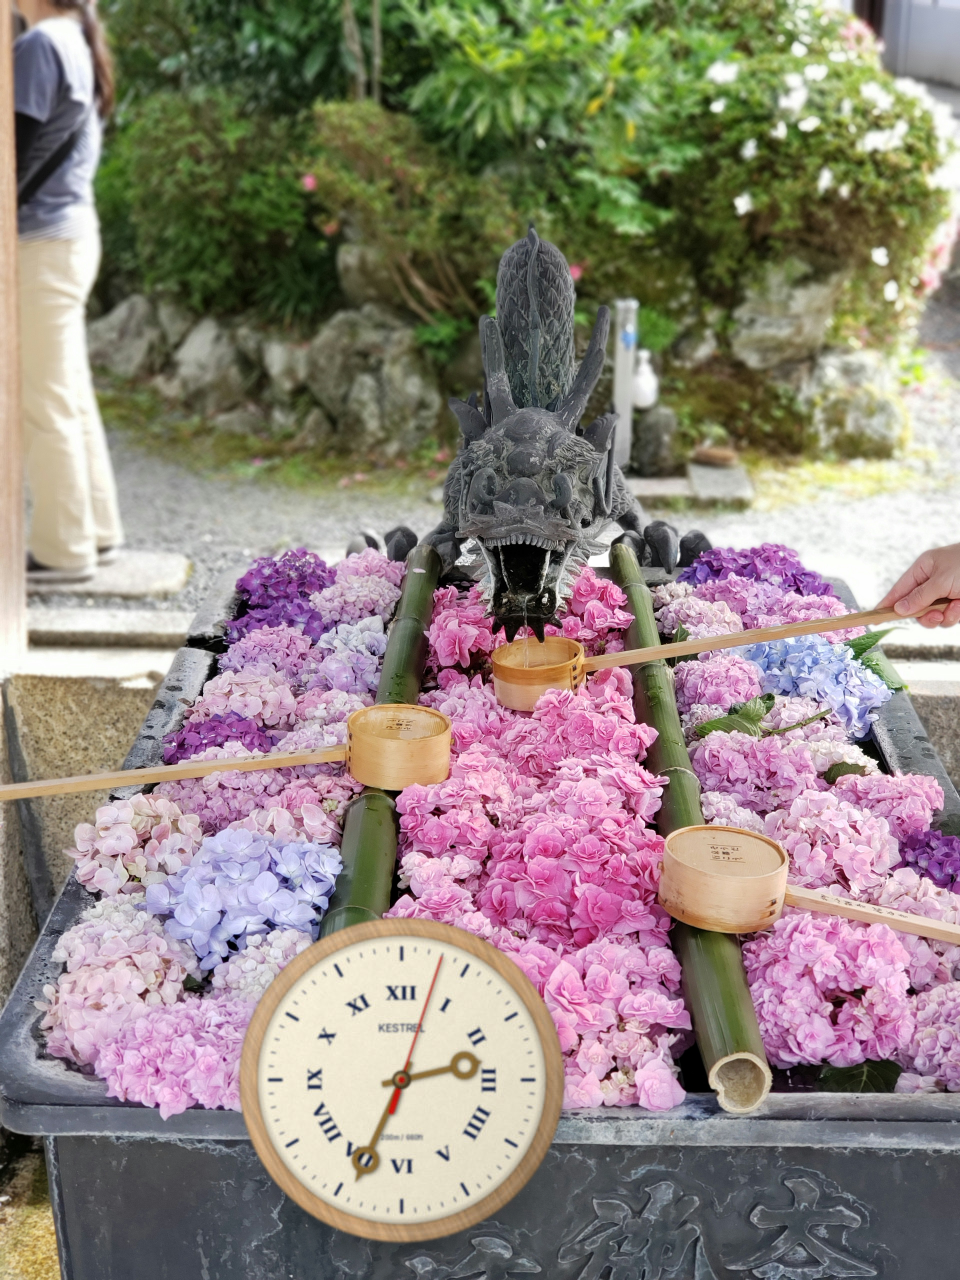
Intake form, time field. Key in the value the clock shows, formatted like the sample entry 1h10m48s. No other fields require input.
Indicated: 2h34m03s
